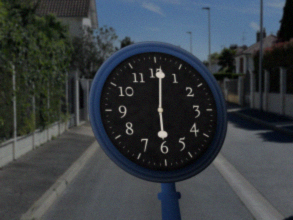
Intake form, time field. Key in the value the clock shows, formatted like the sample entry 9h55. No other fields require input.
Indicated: 6h01
